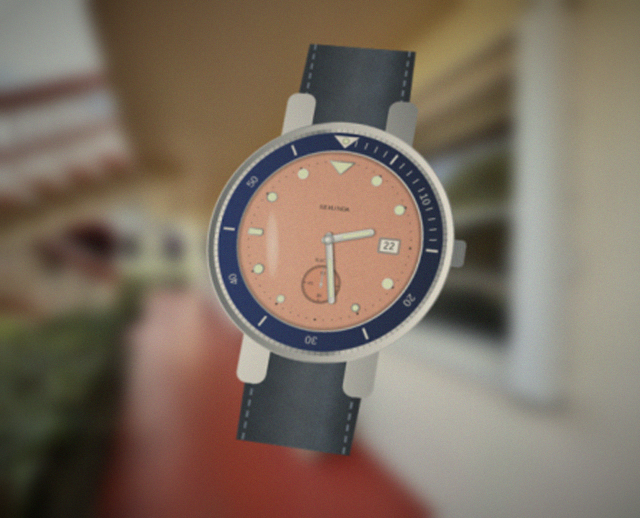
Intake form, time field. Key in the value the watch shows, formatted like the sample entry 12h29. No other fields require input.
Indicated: 2h28
